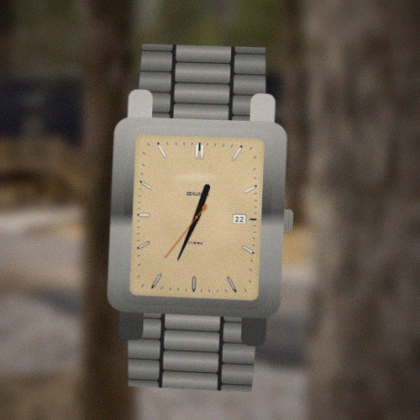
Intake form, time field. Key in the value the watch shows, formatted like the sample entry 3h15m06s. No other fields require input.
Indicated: 12h33m36s
